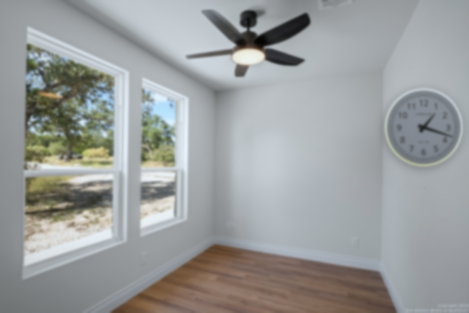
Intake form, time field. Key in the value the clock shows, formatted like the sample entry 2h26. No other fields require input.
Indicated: 1h18
